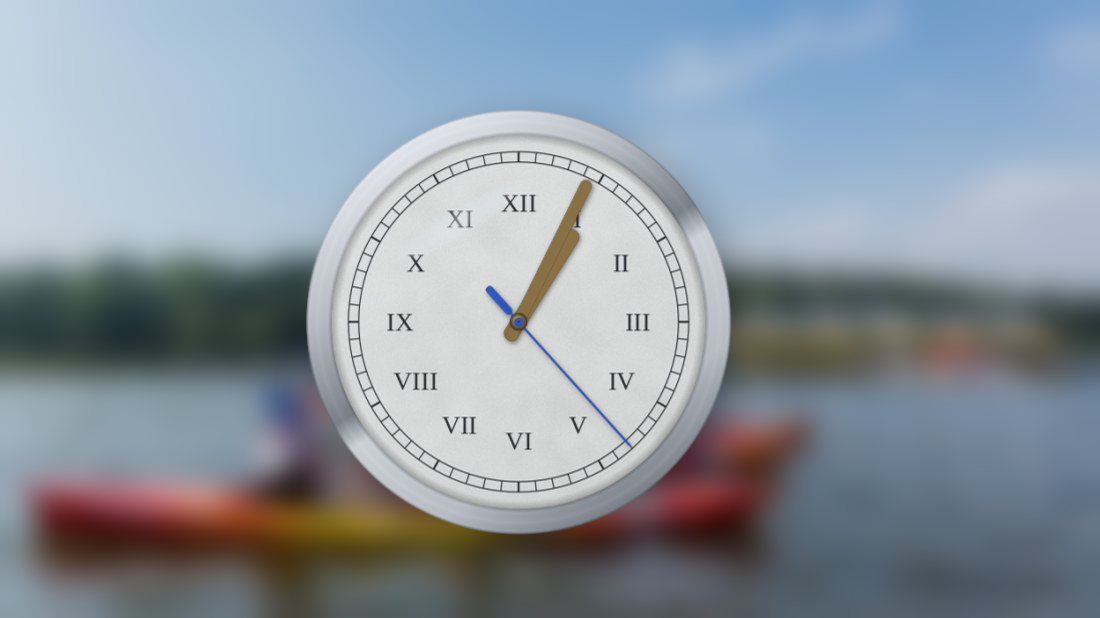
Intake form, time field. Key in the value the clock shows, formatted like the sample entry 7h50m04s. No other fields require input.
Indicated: 1h04m23s
